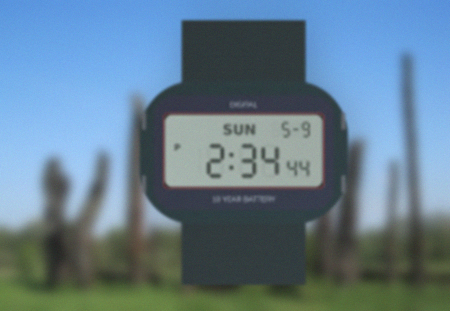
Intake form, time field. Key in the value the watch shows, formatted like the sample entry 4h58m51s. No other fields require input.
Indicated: 2h34m44s
